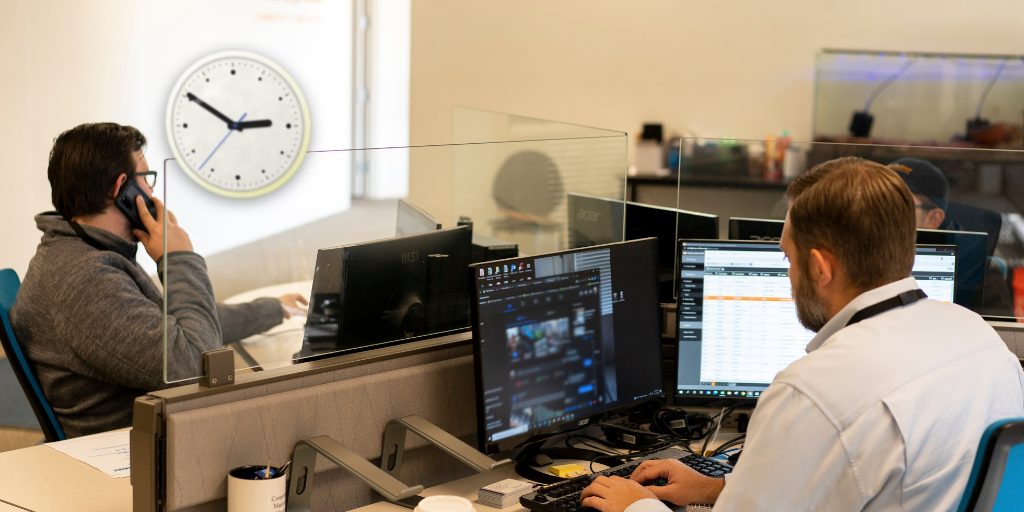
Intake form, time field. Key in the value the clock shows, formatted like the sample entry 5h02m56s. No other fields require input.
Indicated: 2h50m37s
